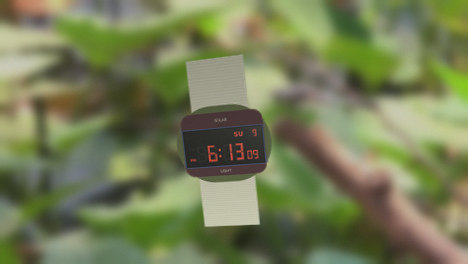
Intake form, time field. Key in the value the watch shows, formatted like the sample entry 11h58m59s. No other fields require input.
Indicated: 6h13m09s
